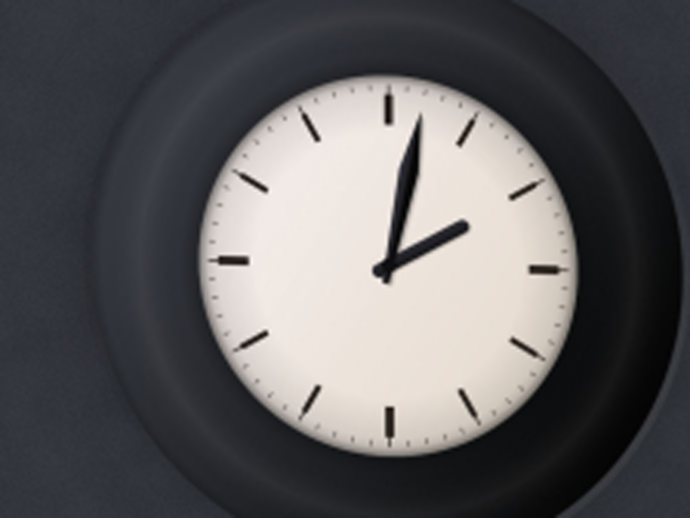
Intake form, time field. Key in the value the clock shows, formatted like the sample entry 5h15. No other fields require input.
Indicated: 2h02
